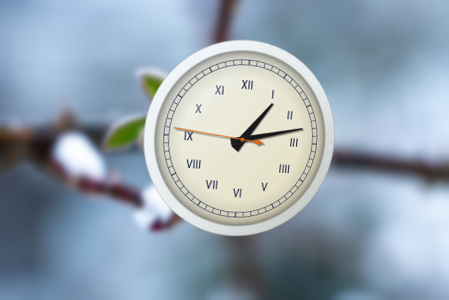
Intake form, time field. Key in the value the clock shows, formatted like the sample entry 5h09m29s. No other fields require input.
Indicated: 1h12m46s
